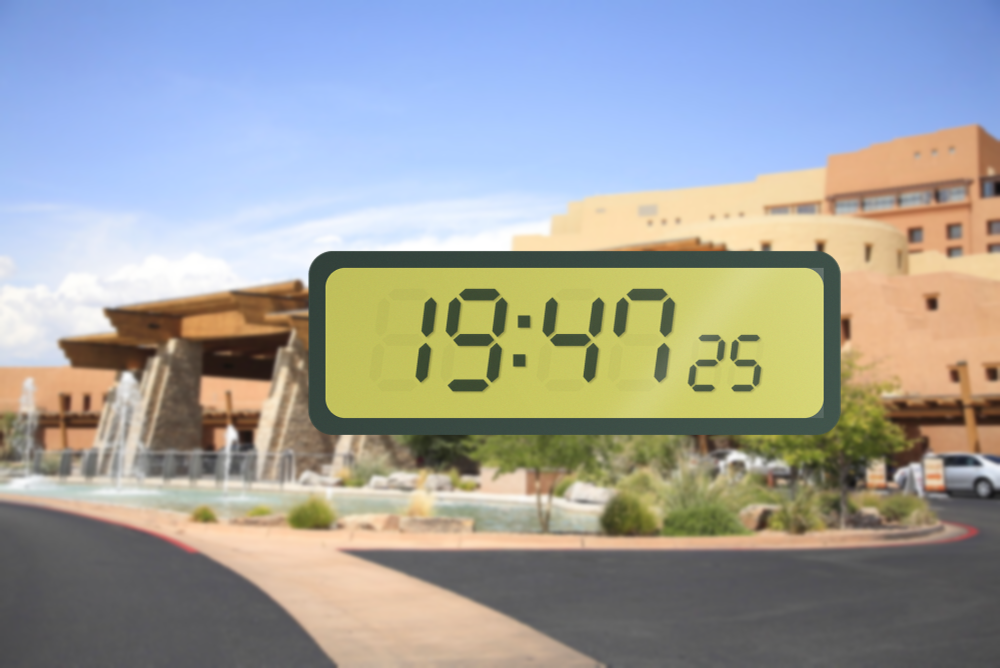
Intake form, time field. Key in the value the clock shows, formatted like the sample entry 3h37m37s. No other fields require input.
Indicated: 19h47m25s
